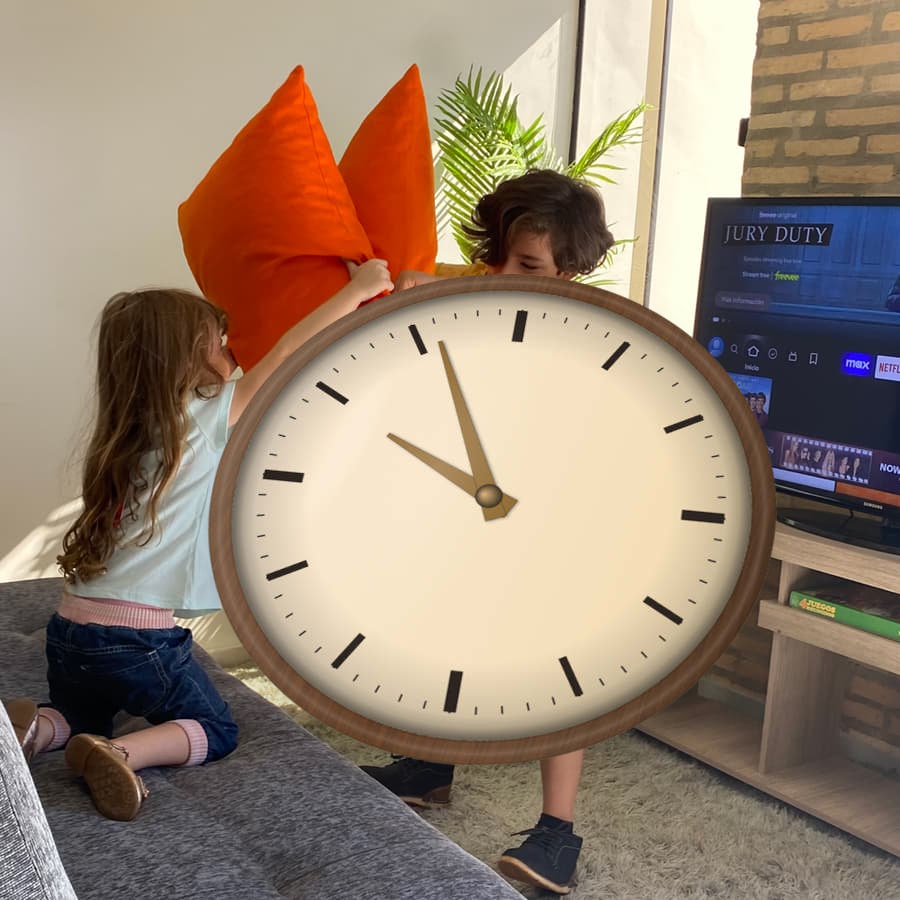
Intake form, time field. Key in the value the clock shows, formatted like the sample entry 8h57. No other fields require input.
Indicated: 9h56
